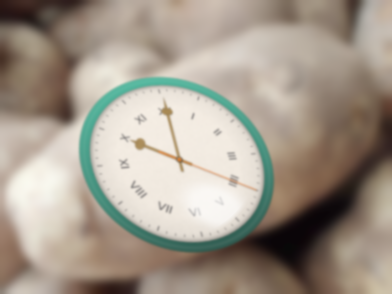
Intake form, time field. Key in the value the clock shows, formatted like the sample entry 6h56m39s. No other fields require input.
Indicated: 10h00m20s
